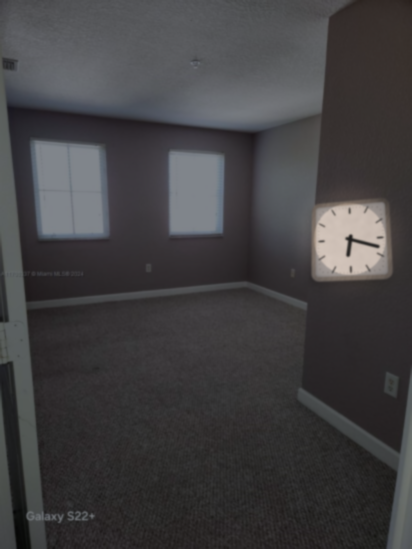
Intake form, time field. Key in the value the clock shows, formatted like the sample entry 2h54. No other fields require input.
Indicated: 6h18
